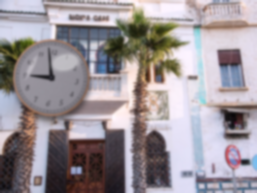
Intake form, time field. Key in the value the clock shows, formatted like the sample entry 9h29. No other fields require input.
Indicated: 8h58
